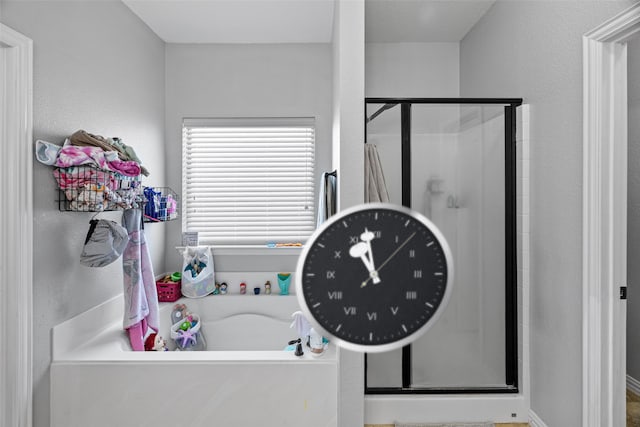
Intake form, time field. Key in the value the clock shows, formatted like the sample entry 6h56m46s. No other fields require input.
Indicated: 10h58m07s
